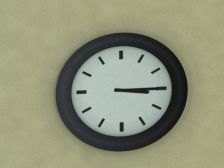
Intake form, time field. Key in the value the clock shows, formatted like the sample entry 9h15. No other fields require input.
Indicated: 3h15
